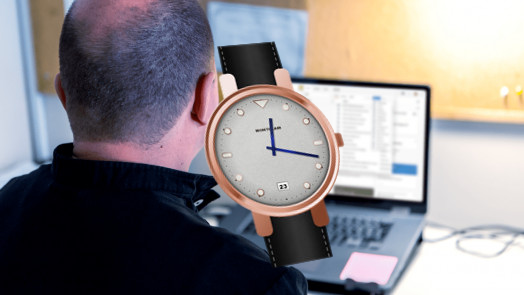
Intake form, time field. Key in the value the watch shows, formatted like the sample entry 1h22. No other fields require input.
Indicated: 12h18
